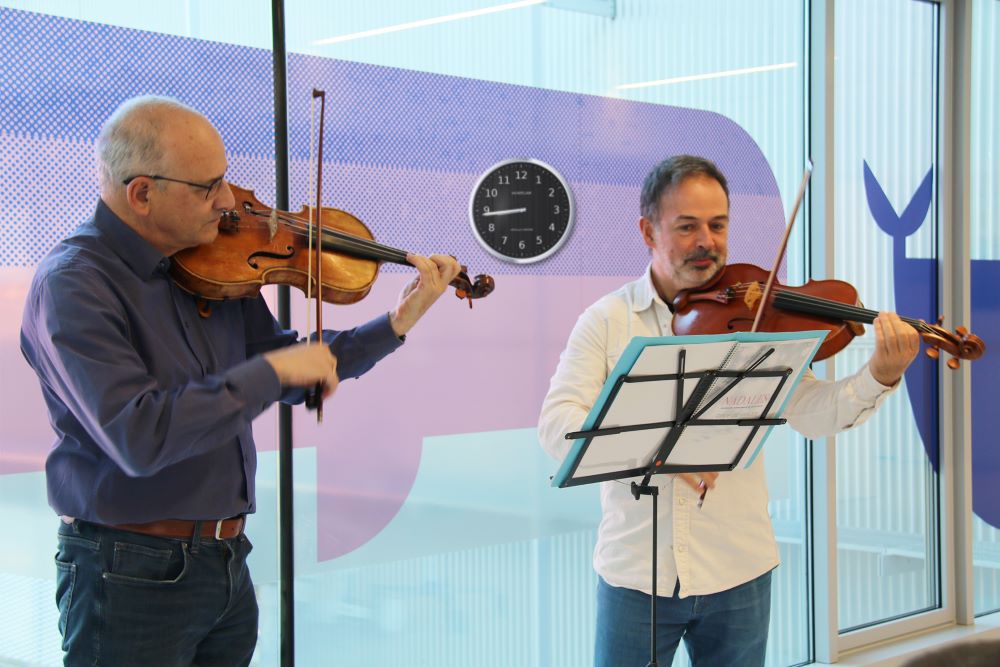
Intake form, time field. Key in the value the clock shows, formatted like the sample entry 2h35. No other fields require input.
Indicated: 8h44
